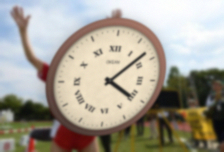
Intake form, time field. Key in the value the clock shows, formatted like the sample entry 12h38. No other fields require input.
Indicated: 4h08
